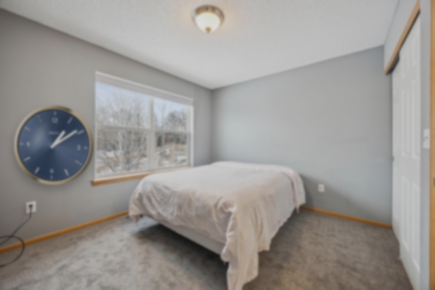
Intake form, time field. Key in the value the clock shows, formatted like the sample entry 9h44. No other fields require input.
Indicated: 1h09
